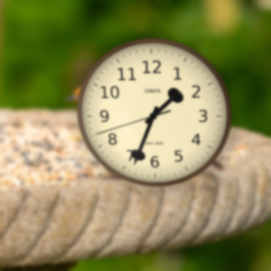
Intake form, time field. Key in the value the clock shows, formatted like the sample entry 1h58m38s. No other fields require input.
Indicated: 1h33m42s
